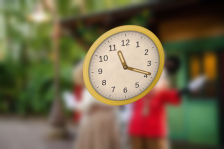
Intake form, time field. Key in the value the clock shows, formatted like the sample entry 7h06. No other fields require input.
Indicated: 11h19
